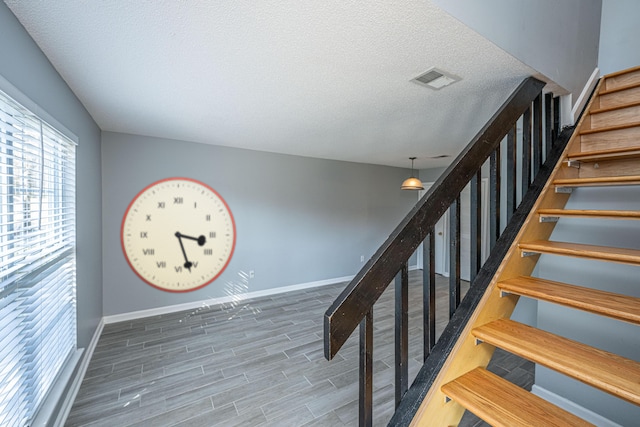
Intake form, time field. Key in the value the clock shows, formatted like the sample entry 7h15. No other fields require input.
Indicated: 3h27
